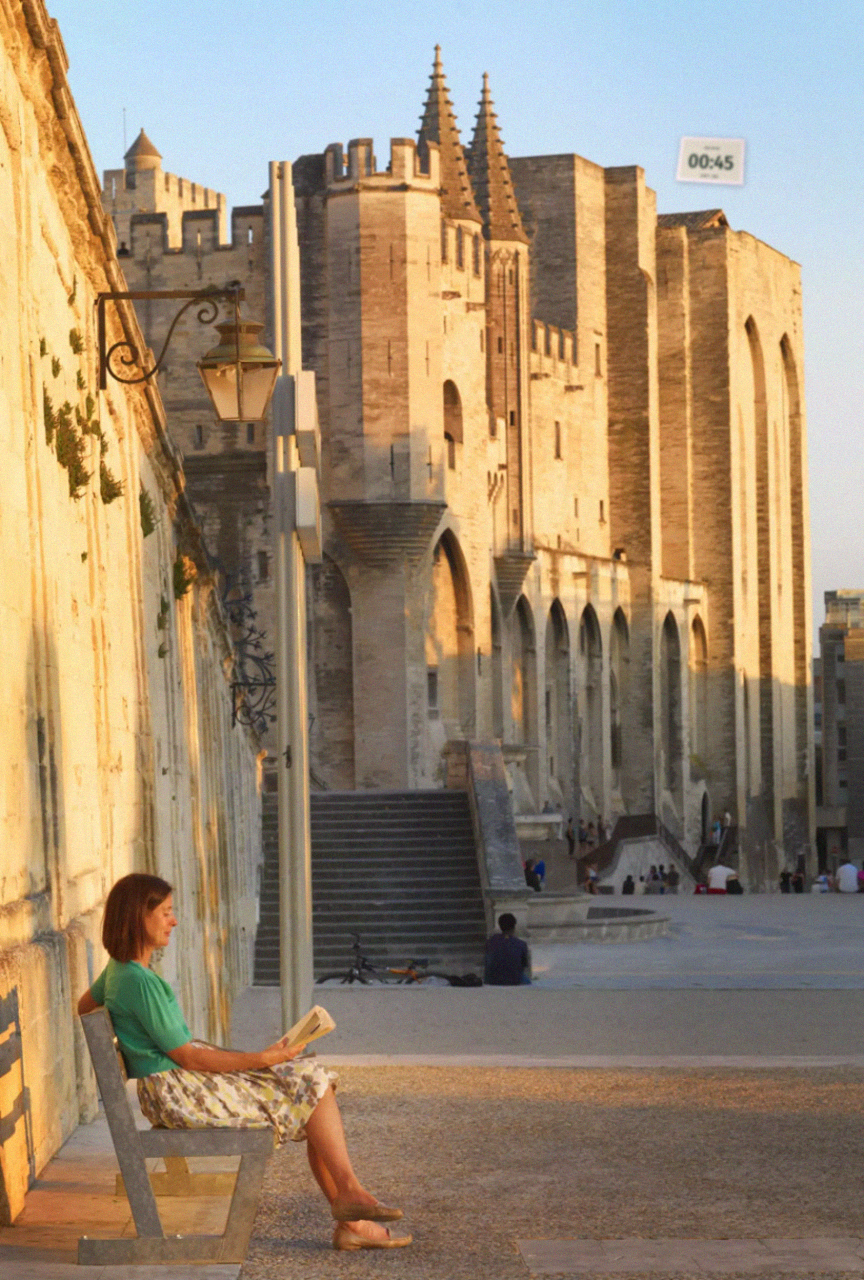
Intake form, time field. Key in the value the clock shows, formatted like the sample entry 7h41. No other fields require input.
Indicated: 0h45
